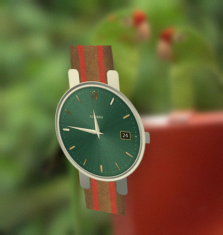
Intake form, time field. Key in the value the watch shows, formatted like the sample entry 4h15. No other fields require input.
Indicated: 11h46
